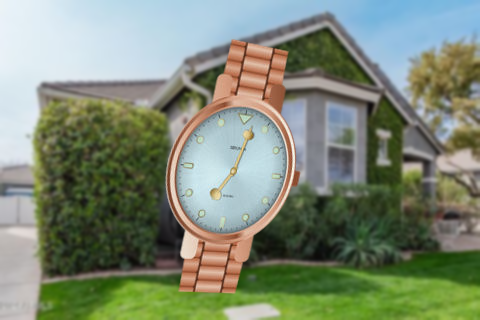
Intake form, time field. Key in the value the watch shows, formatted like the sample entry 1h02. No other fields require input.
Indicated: 7h02
